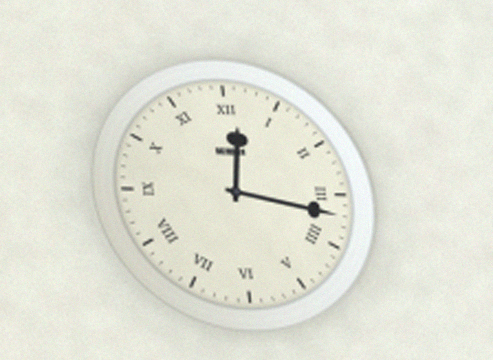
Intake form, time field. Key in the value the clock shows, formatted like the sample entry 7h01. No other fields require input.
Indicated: 12h17
